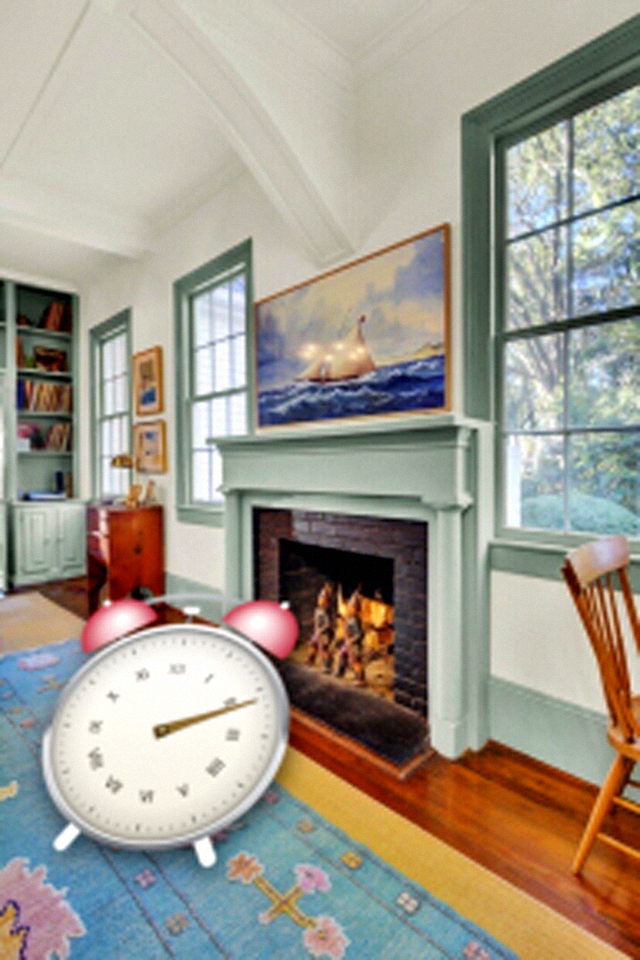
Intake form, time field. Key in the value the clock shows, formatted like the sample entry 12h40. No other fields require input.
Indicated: 2h11
